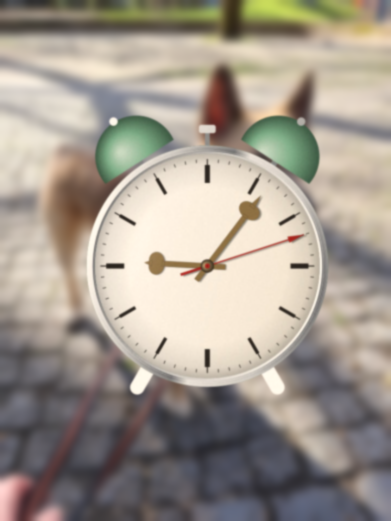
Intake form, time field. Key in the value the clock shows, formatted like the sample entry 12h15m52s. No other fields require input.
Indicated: 9h06m12s
